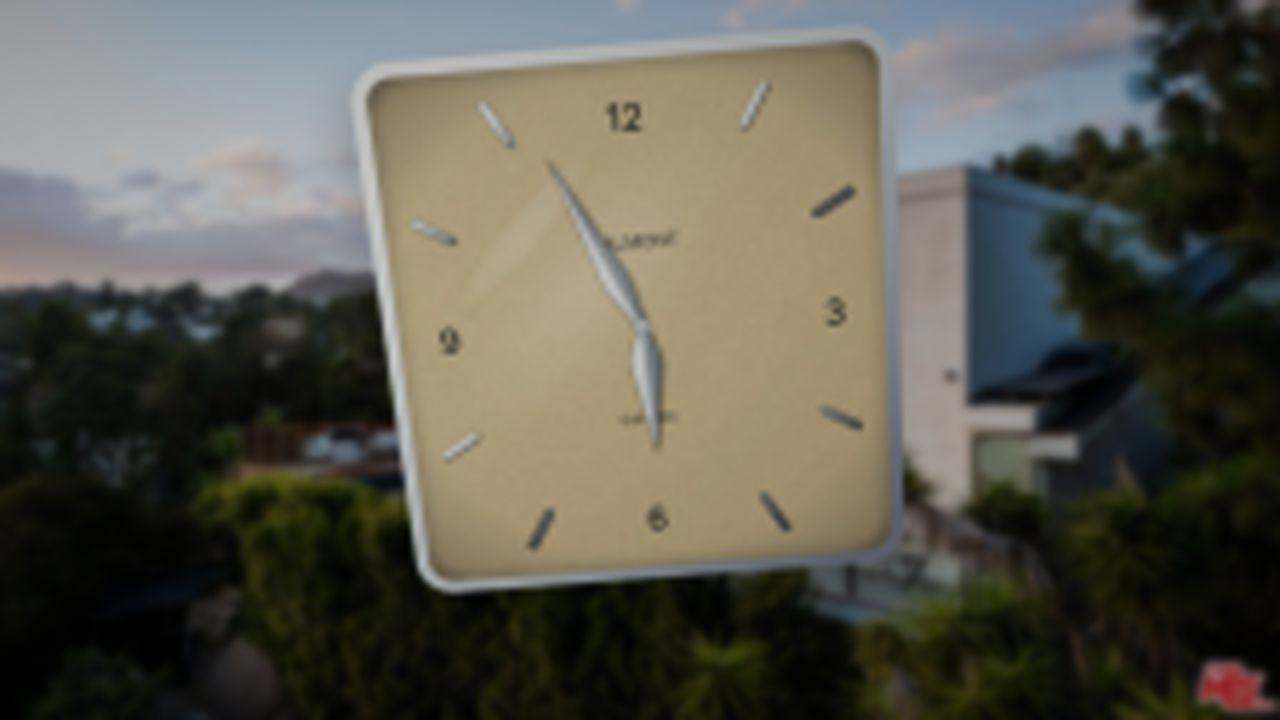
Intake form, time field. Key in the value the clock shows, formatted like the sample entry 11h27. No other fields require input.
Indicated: 5h56
